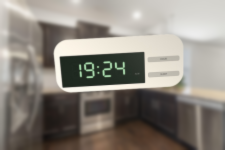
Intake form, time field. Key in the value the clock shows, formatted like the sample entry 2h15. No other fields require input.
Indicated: 19h24
